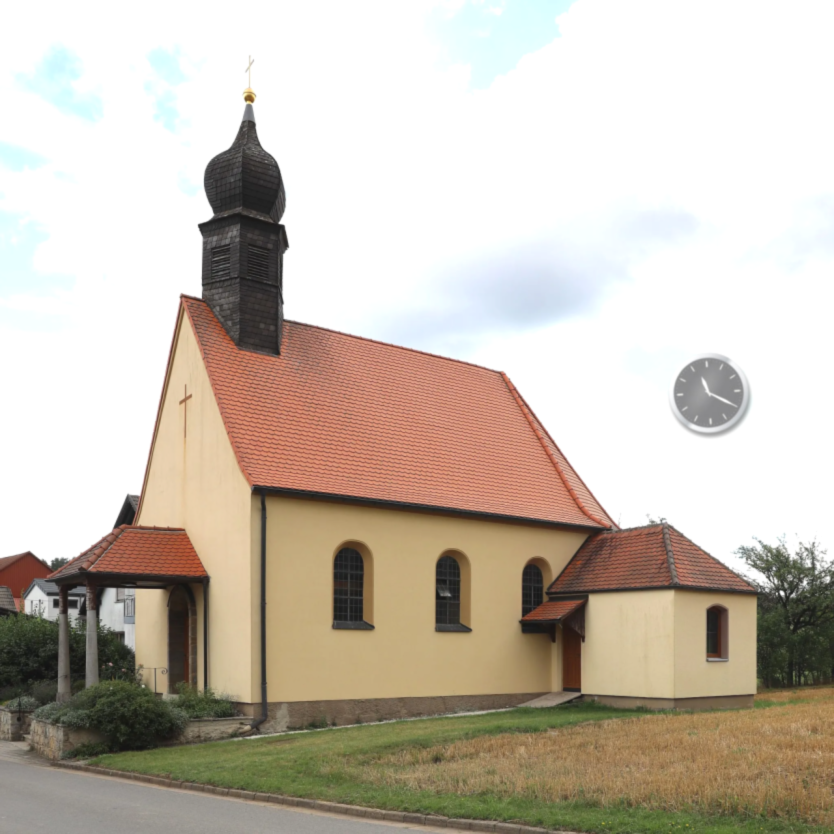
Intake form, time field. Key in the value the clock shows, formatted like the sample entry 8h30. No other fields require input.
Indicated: 11h20
